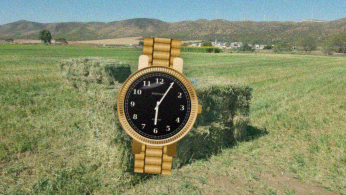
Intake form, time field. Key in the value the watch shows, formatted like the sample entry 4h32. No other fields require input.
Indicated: 6h05
